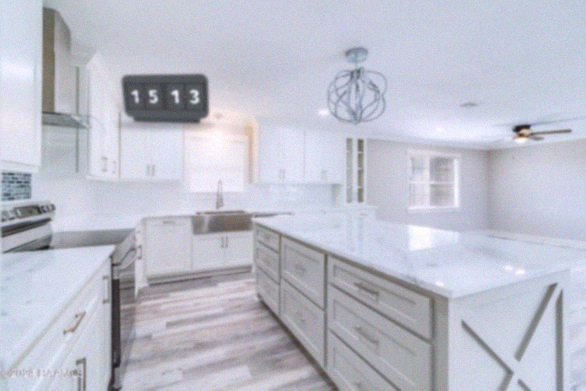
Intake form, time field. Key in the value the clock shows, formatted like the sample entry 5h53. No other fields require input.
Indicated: 15h13
